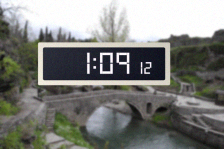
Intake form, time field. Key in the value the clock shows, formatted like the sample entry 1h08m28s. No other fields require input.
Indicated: 1h09m12s
